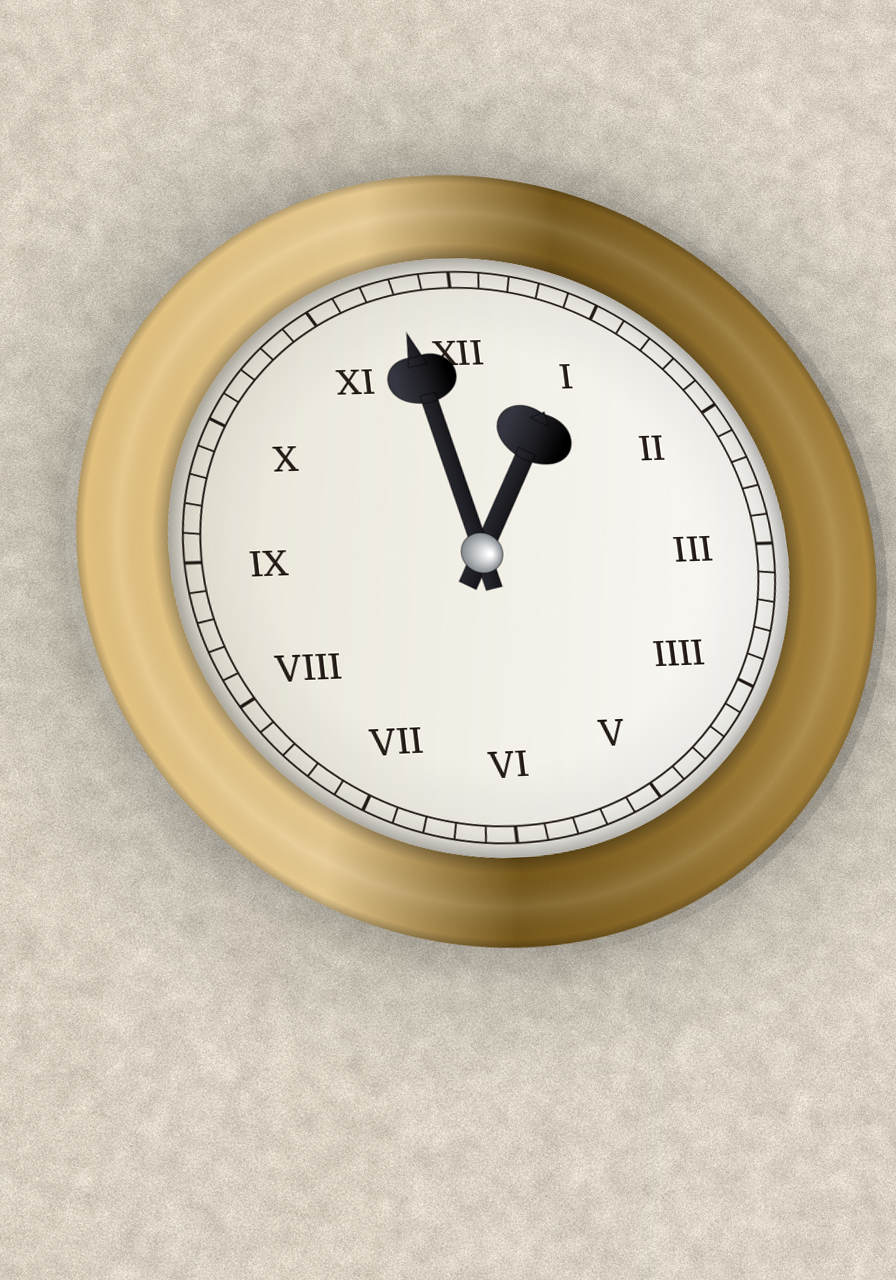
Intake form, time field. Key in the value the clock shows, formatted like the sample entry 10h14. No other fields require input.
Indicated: 12h58
